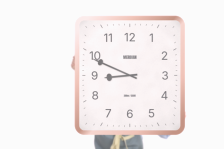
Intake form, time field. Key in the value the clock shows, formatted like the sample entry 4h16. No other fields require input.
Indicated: 8h49
